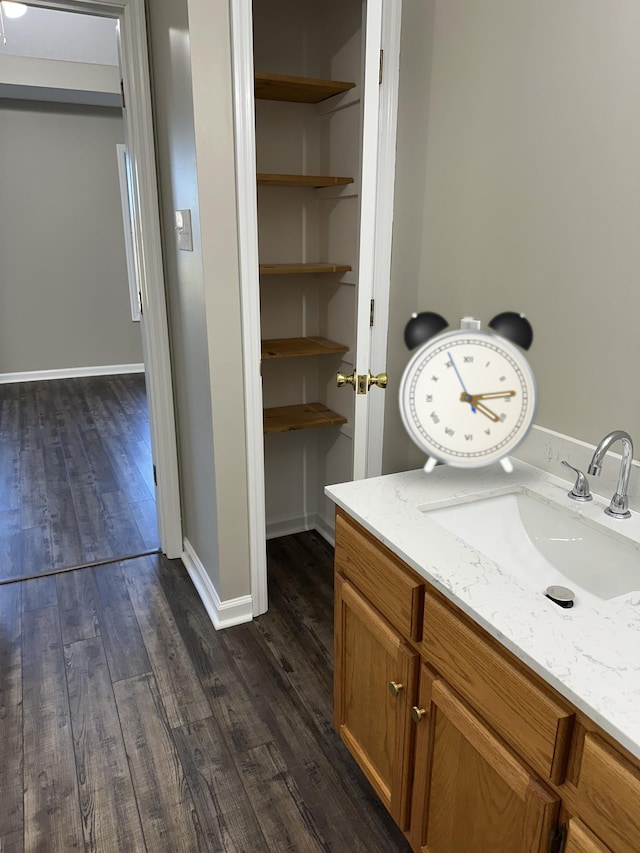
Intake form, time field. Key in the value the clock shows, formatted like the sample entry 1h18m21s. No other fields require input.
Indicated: 4h13m56s
